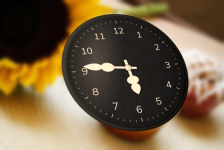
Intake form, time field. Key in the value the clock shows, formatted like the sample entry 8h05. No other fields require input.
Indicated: 5h46
